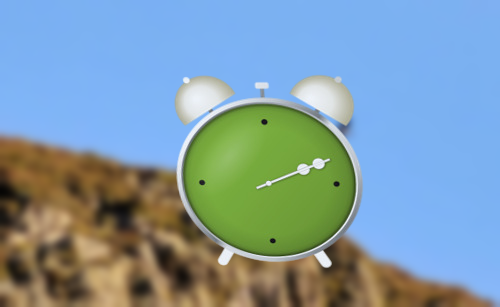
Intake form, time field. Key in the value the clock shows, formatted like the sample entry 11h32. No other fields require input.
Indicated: 2h11
